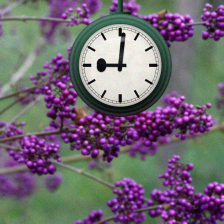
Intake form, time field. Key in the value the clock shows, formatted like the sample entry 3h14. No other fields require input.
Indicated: 9h01
